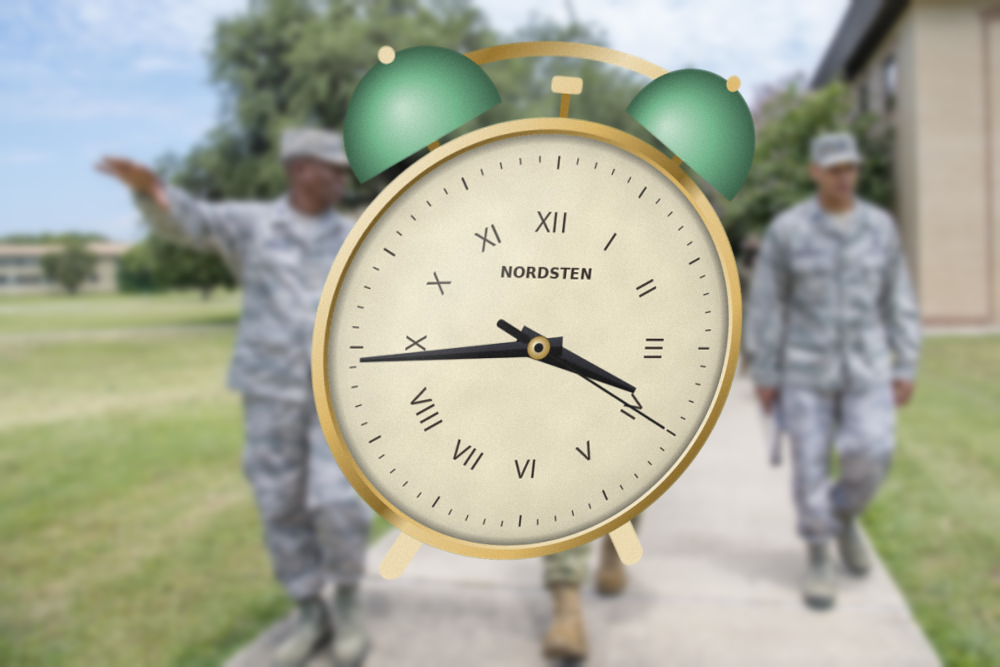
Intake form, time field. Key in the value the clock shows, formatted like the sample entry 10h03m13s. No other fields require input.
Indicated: 3h44m20s
